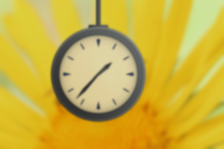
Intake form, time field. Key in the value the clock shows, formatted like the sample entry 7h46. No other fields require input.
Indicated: 1h37
